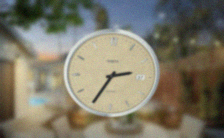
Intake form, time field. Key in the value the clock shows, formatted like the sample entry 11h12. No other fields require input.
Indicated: 2h35
